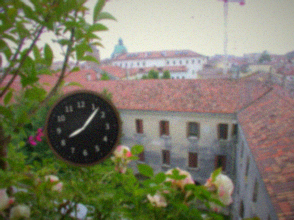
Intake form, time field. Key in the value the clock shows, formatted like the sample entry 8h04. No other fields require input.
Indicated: 8h07
